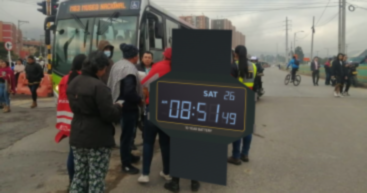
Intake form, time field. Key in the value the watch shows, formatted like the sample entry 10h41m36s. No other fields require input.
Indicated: 8h51m49s
